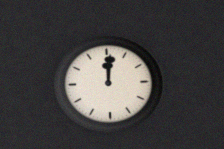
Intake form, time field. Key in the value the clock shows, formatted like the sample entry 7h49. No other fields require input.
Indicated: 12h01
